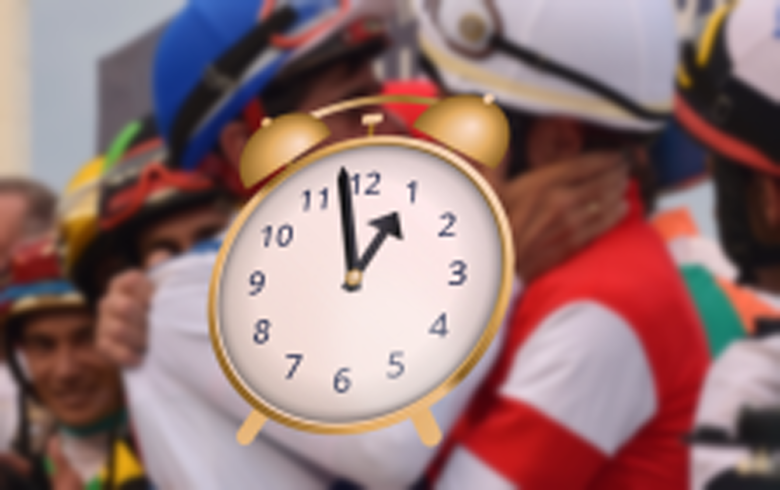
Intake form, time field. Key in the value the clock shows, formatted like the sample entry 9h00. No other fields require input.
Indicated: 12h58
